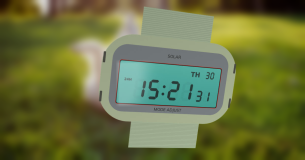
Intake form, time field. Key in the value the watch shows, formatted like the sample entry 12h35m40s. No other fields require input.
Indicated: 15h21m31s
